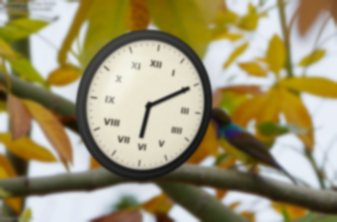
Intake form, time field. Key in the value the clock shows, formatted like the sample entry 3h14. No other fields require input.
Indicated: 6h10
